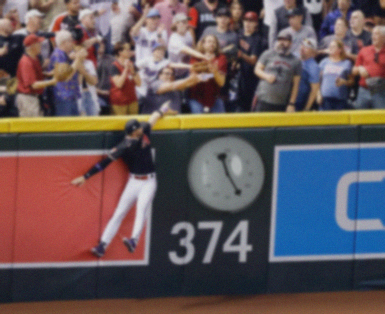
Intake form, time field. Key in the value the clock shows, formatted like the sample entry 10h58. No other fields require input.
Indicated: 11h25
